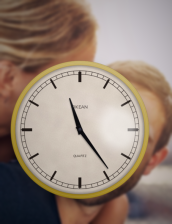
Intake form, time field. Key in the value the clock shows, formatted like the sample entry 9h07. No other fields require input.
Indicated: 11h24
